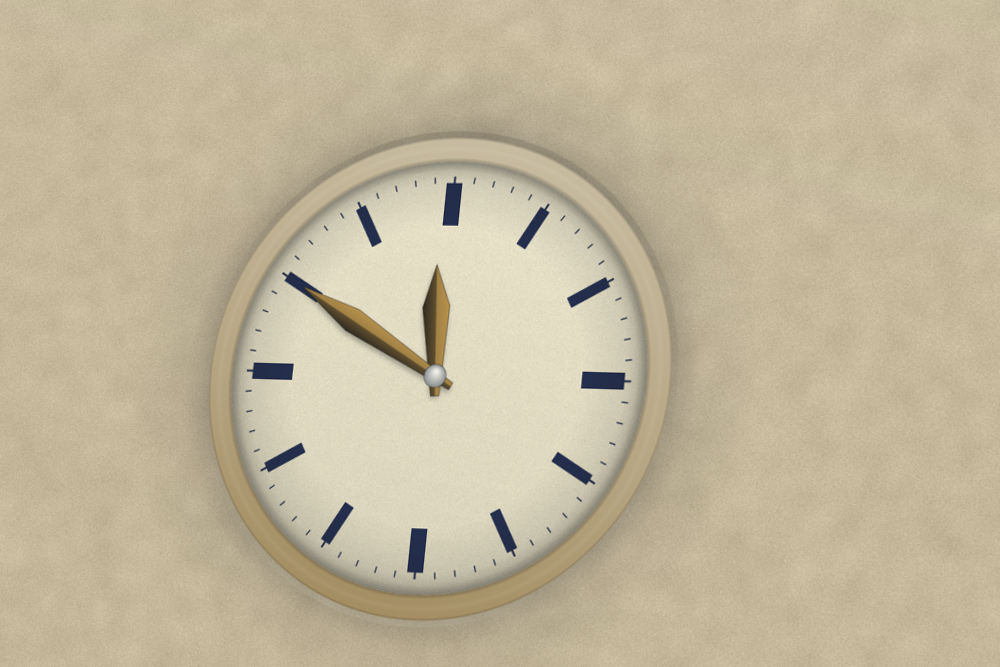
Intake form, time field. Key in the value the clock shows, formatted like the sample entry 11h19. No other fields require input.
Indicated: 11h50
